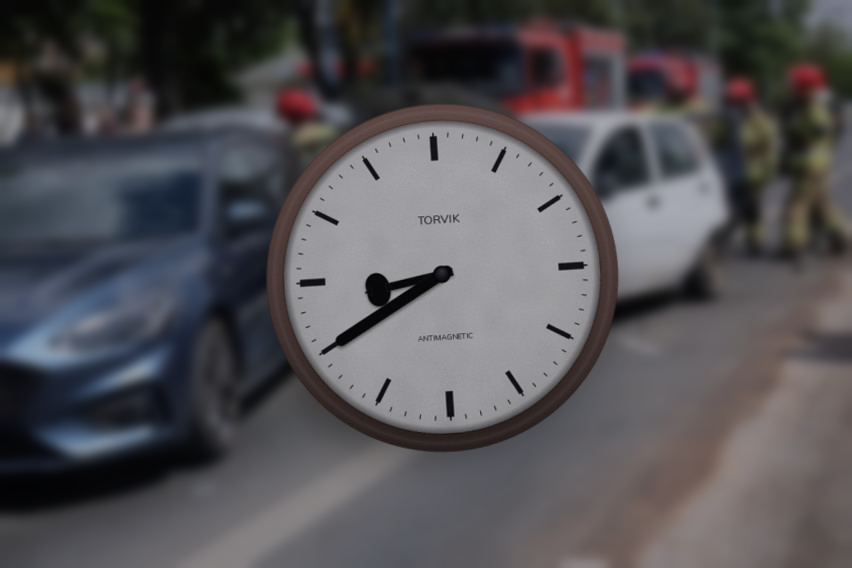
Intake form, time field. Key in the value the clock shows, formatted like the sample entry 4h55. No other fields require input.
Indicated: 8h40
